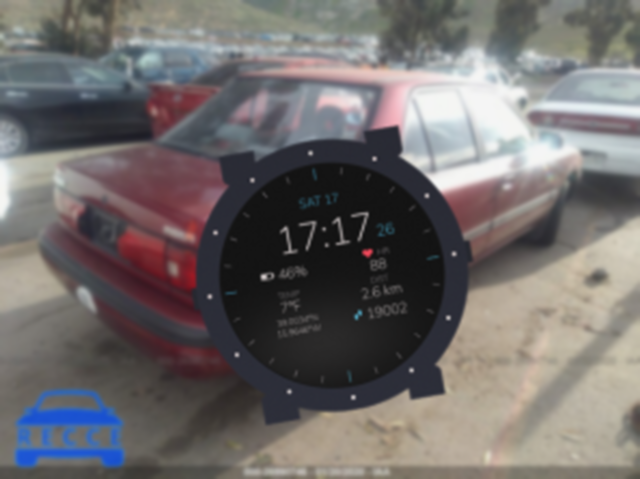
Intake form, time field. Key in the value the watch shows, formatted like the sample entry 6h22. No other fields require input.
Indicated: 17h17
